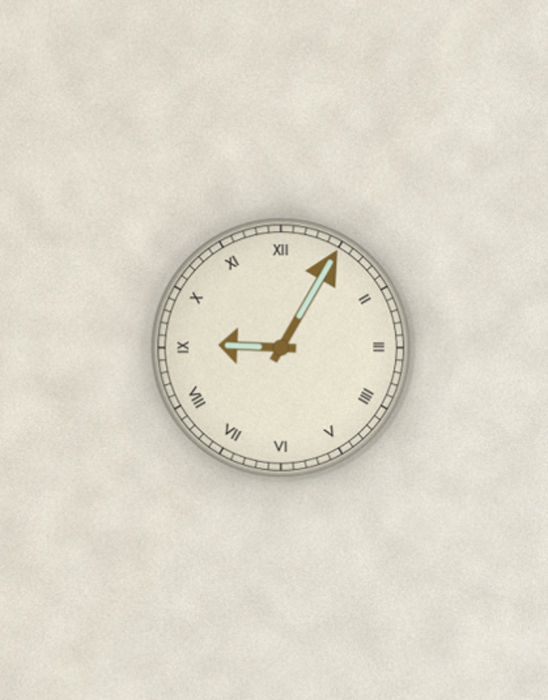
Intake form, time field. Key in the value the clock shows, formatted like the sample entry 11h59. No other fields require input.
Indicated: 9h05
